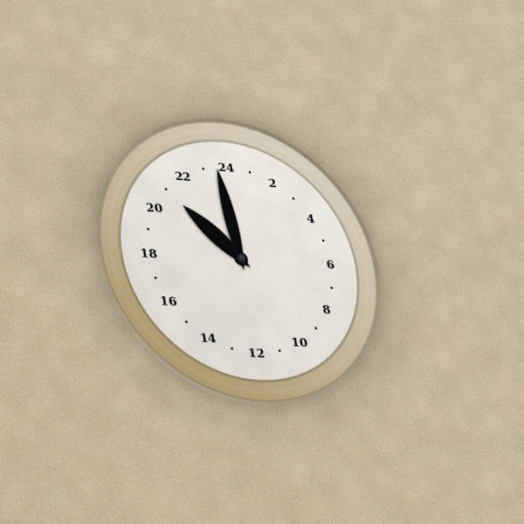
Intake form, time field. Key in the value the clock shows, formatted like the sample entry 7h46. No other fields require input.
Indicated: 20h59
